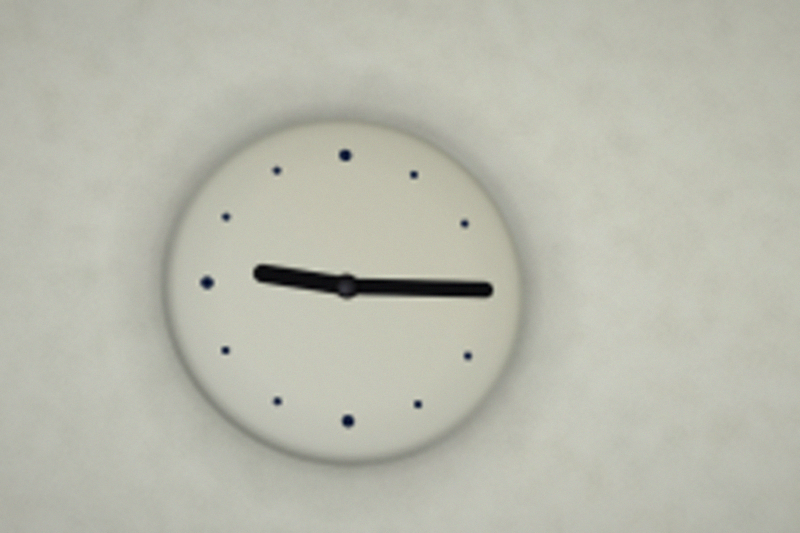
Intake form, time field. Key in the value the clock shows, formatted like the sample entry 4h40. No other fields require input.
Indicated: 9h15
